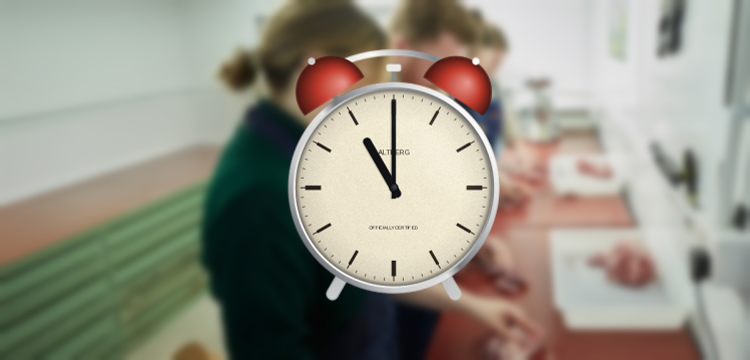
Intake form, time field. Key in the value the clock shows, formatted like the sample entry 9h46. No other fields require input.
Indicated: 11h00
